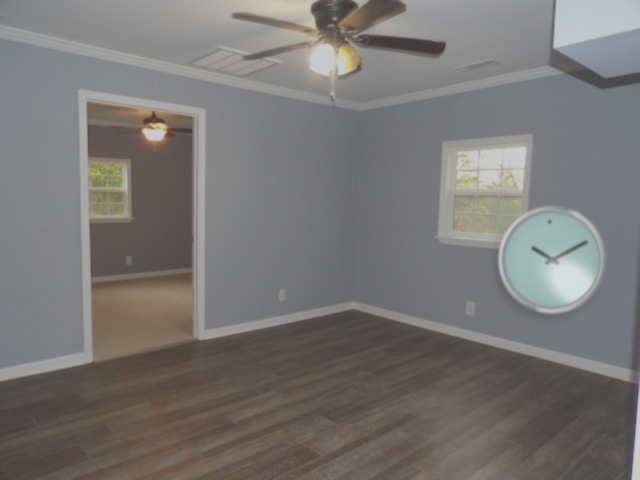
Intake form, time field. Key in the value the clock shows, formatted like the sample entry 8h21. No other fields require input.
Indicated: 10h11
